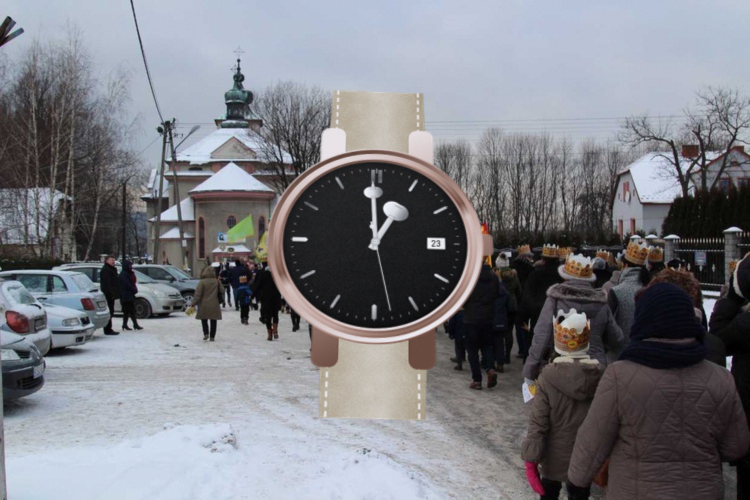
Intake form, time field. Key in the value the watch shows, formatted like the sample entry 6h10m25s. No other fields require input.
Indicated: 12h59m28s
